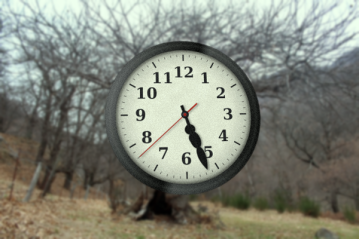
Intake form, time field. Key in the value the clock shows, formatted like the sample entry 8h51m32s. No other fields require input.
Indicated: 5h26m38s
